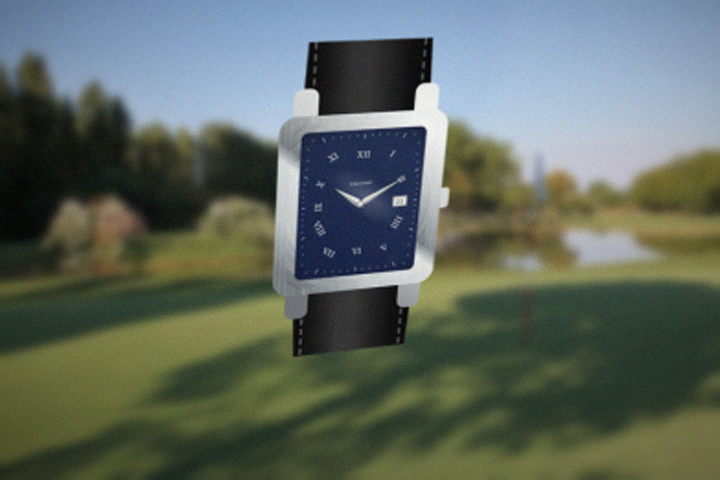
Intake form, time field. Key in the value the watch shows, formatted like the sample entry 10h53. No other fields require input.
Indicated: 10h10
